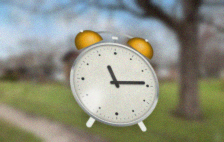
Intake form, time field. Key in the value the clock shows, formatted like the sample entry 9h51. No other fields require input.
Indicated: 11h14
